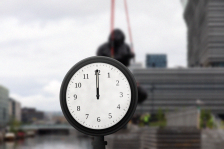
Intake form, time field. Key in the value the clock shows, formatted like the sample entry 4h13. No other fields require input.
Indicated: 12h00
